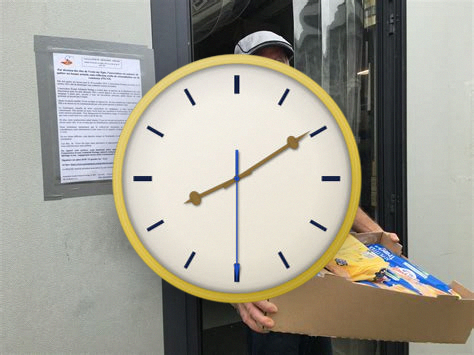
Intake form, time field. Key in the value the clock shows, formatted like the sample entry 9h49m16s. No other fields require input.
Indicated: 8h09m30s
